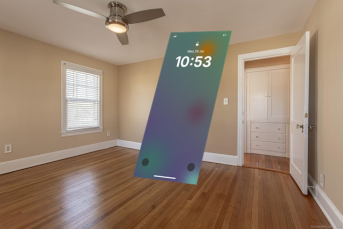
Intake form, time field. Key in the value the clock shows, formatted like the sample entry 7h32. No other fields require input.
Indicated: 10h53
